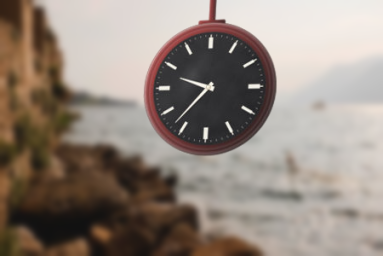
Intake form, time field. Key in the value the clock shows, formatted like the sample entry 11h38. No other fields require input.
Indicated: 9h37
